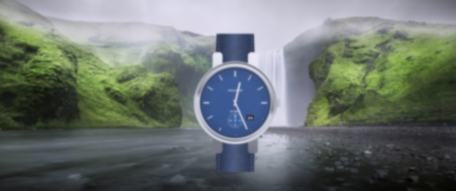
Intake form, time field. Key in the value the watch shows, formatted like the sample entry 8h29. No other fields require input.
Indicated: 12h26
